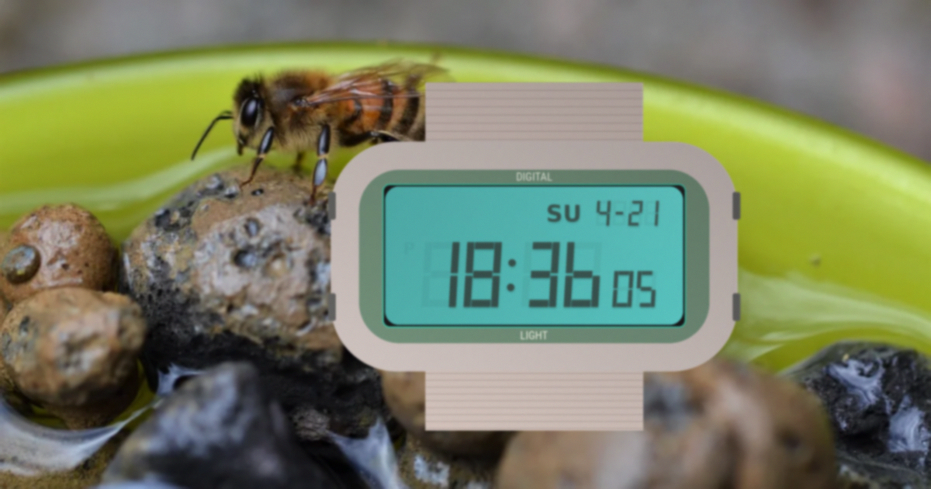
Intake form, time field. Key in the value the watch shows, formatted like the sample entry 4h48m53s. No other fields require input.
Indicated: 18h36m05s
